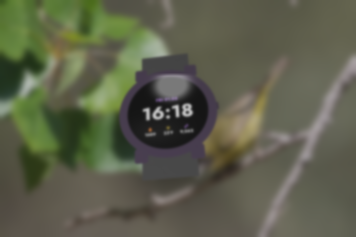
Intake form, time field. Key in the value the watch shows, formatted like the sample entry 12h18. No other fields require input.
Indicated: 16h18
